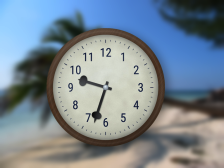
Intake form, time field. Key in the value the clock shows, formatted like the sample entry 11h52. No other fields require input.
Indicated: 9h33
